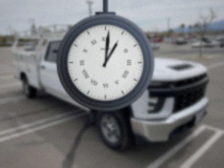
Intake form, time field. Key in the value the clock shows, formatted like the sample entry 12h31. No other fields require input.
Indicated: 1h01
